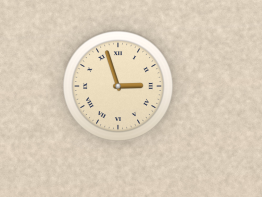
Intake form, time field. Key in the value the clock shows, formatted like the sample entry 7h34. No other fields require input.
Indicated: 2h57
